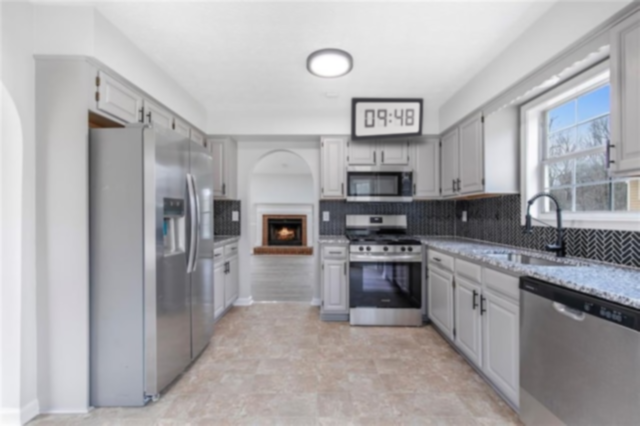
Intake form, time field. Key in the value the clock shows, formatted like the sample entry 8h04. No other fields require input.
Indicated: 9h48
